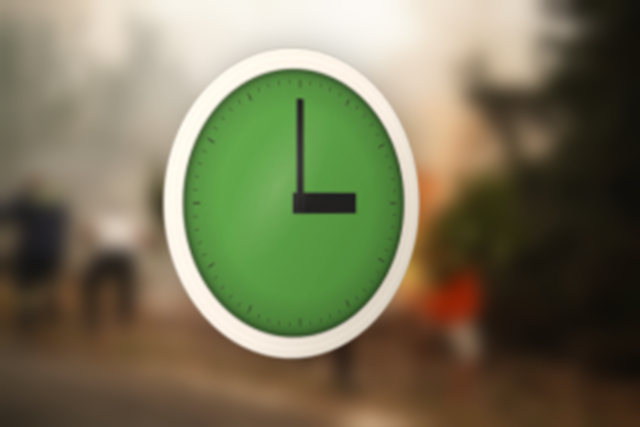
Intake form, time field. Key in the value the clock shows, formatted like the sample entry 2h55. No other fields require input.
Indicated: 3h00
